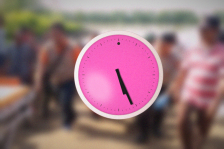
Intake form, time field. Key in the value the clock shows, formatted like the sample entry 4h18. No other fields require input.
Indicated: 5h26
